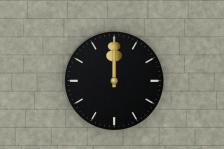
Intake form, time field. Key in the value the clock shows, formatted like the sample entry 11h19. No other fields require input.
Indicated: 12h00
